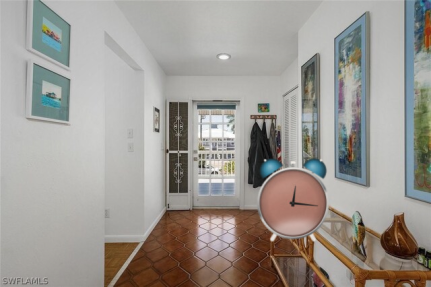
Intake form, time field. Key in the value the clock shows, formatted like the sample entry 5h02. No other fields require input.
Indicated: 12h16
